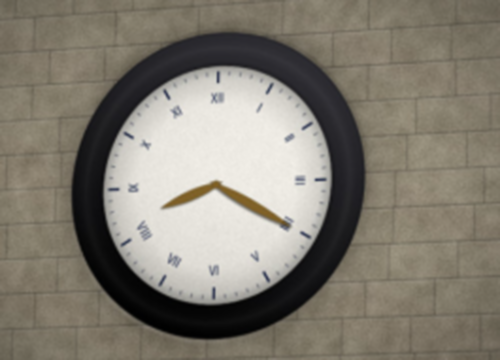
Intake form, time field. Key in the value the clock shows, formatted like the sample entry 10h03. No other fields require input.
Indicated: 8h20
